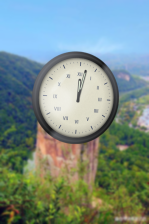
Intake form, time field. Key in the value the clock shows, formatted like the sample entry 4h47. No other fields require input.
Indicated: 12h02
